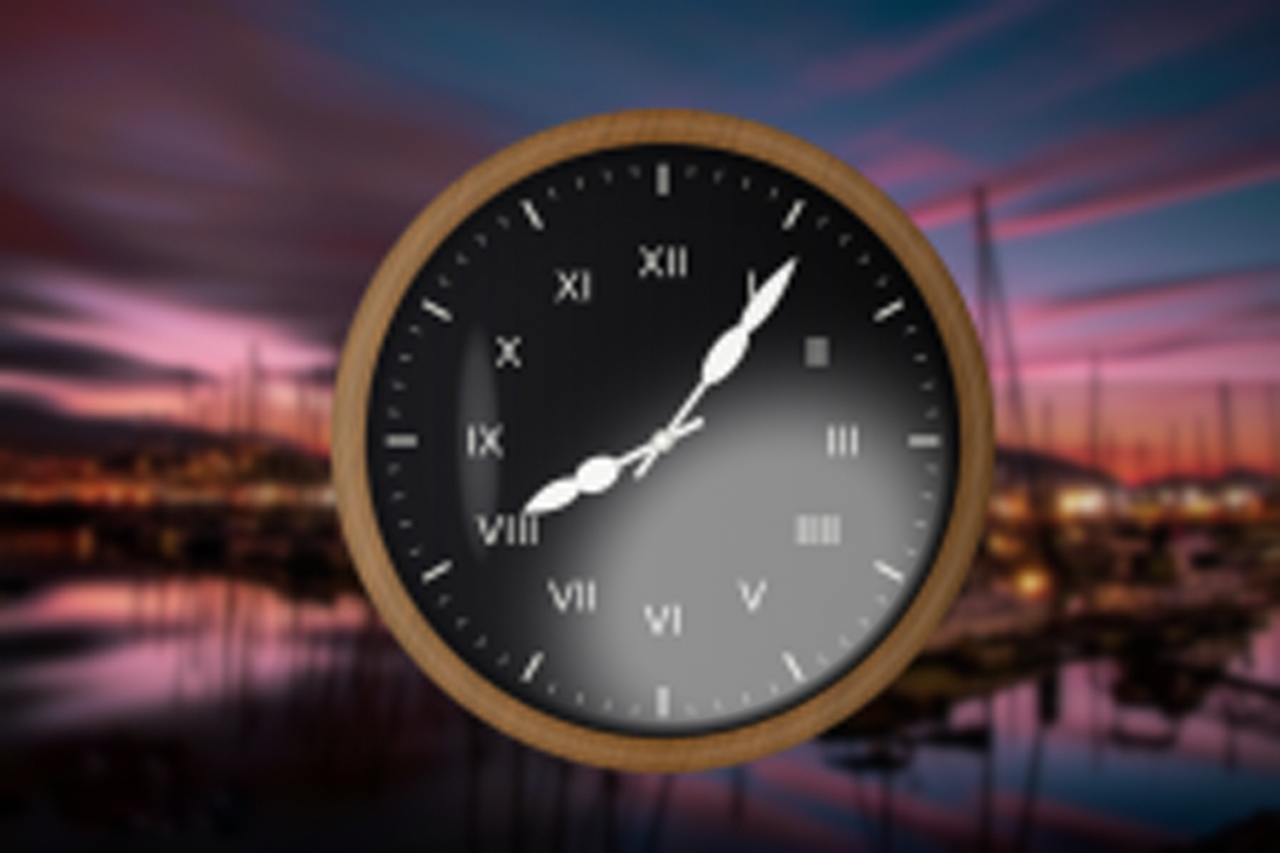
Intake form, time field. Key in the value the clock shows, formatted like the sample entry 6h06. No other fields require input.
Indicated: 8h06
